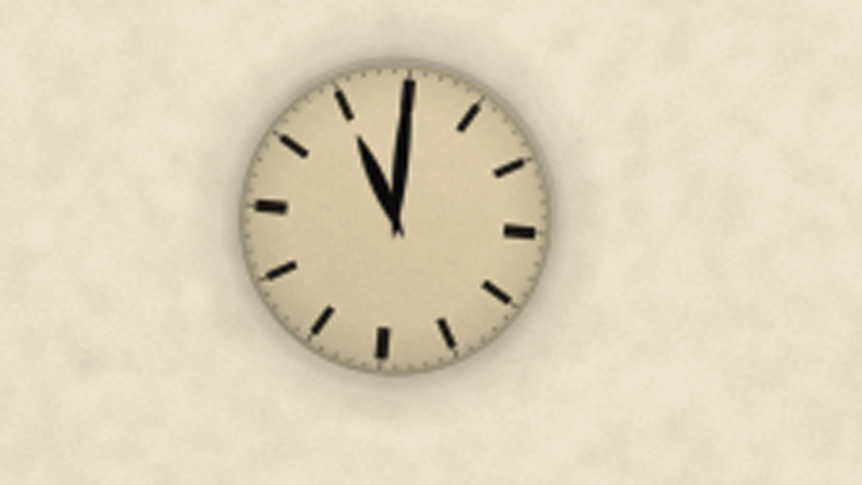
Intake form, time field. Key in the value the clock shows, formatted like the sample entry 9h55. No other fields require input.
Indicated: 11h00
